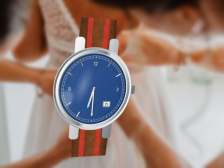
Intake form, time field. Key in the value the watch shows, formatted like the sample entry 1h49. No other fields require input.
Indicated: 6h30
